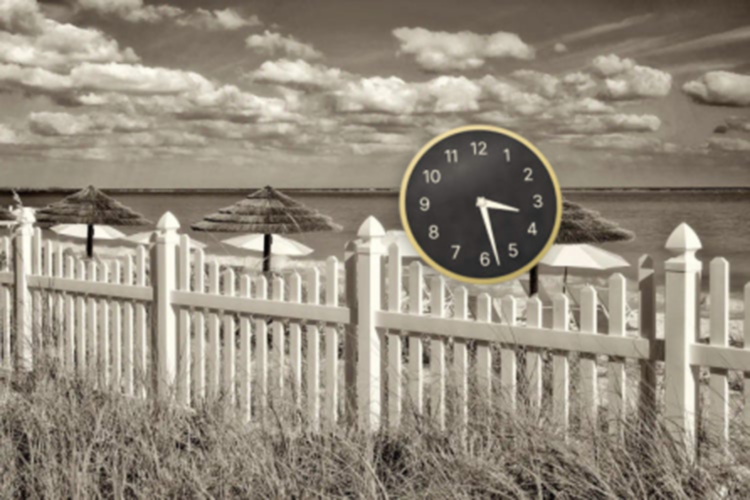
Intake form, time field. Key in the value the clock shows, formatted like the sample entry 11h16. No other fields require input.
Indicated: 3h28
